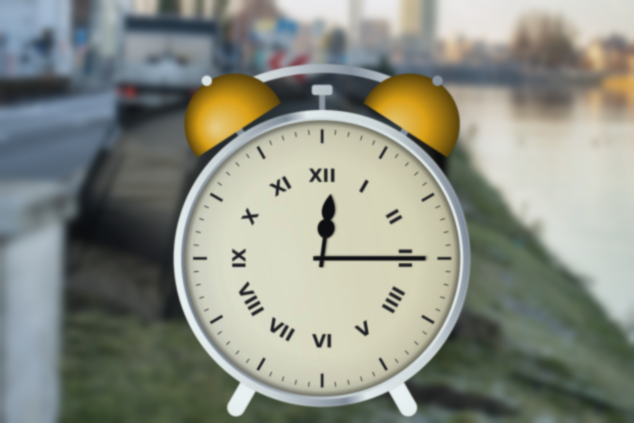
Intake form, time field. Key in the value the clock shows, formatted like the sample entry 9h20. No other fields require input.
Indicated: 12h15
